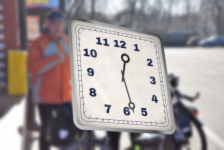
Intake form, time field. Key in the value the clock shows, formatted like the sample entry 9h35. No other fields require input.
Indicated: 12h28
